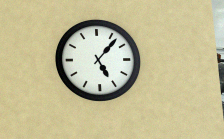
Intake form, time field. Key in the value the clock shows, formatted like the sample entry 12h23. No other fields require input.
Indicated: 5h07
